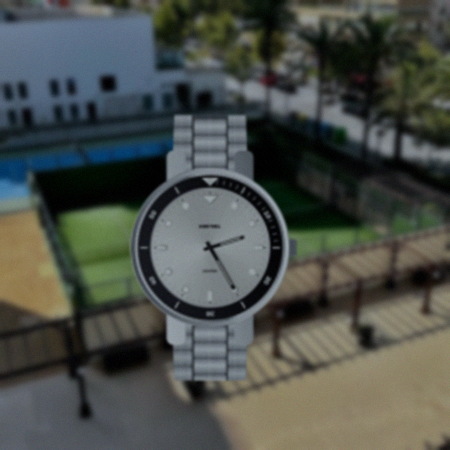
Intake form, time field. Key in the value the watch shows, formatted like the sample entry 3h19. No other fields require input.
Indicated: 2h25
